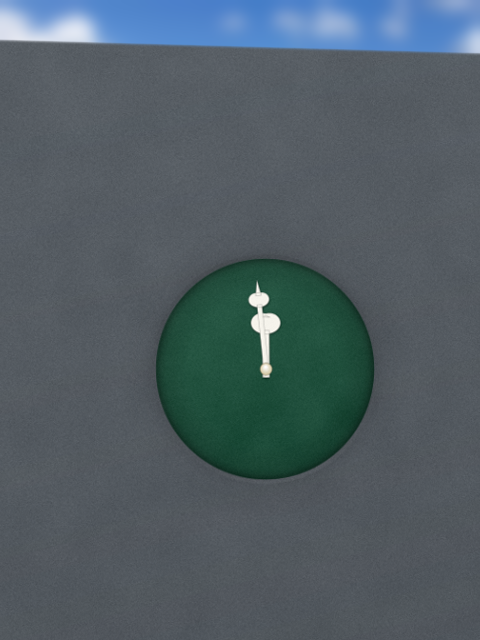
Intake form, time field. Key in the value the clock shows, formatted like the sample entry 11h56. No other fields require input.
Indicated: 11h59
